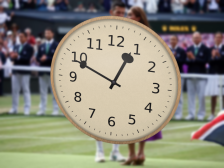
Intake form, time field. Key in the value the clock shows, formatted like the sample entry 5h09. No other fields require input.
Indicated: 12h49
